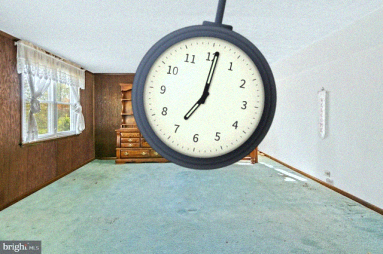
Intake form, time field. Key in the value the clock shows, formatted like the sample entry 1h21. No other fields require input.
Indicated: 7h01
